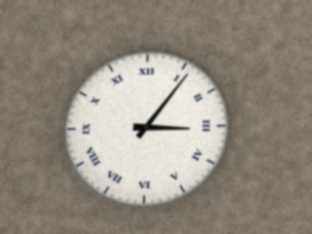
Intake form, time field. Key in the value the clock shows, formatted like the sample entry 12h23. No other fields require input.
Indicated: 3h06
